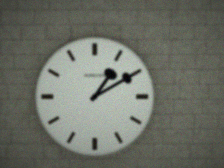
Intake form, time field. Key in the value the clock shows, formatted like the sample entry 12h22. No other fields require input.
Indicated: 1h10
